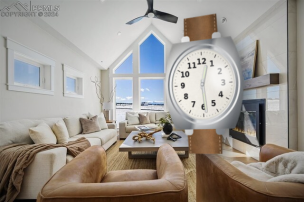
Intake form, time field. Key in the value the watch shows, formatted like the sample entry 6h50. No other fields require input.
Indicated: 12h29
